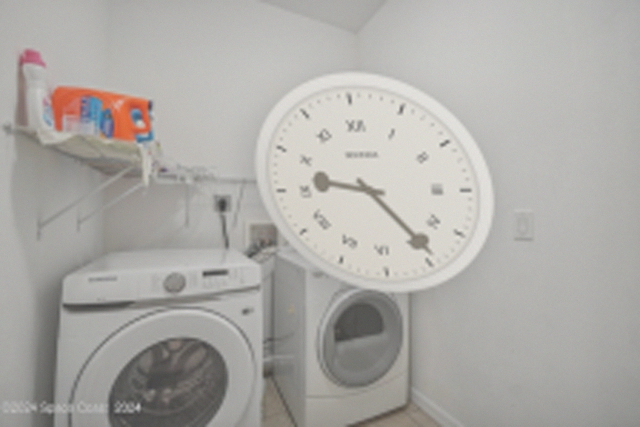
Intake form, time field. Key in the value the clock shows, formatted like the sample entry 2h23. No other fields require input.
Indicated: 9h24
